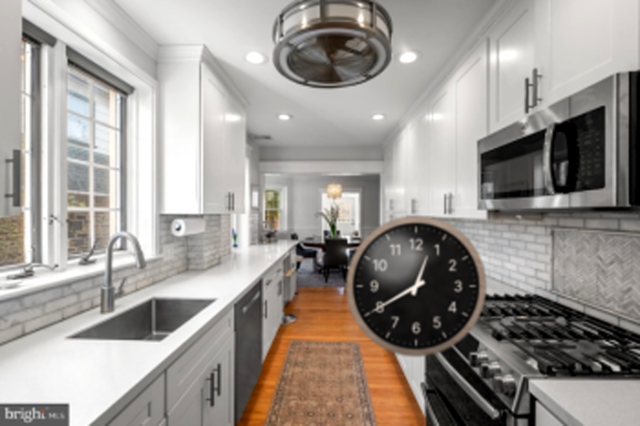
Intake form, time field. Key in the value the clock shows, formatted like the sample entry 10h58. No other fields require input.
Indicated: 12h40
